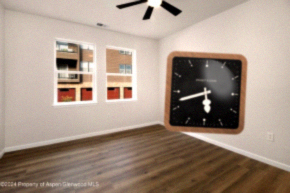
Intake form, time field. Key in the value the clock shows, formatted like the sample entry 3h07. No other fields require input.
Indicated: 5h42
